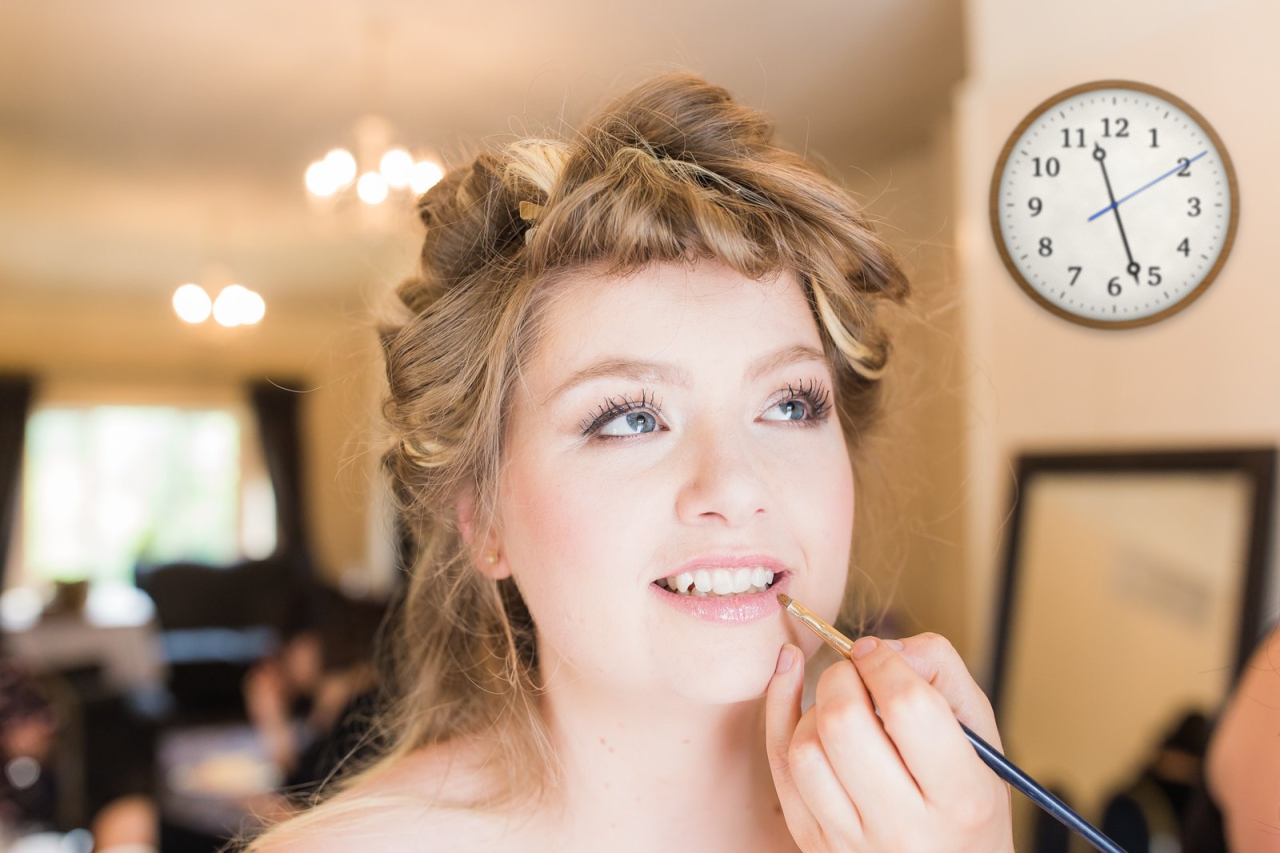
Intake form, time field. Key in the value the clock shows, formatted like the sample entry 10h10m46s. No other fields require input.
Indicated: 11h27m10s
